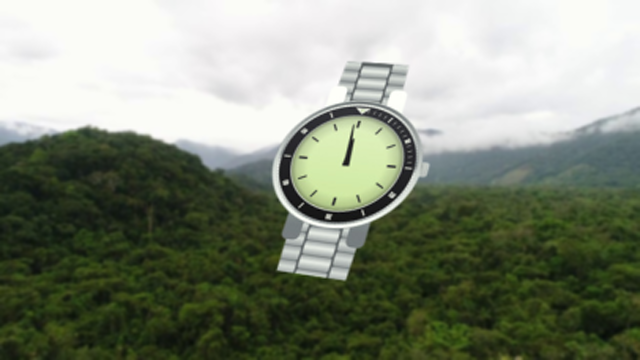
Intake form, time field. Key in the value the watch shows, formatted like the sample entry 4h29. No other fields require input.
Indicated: 11h59
